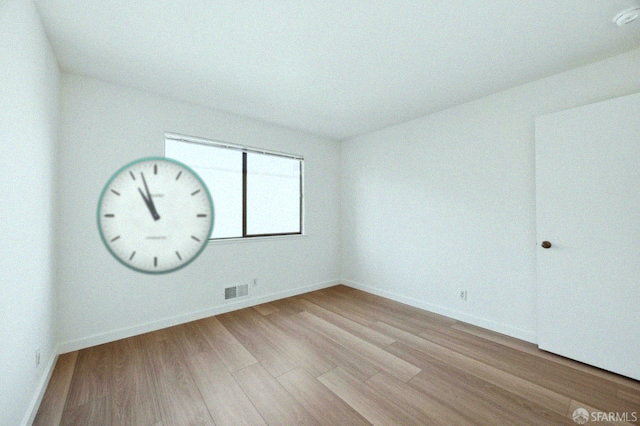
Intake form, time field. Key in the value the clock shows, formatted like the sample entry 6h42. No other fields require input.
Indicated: 10h57
